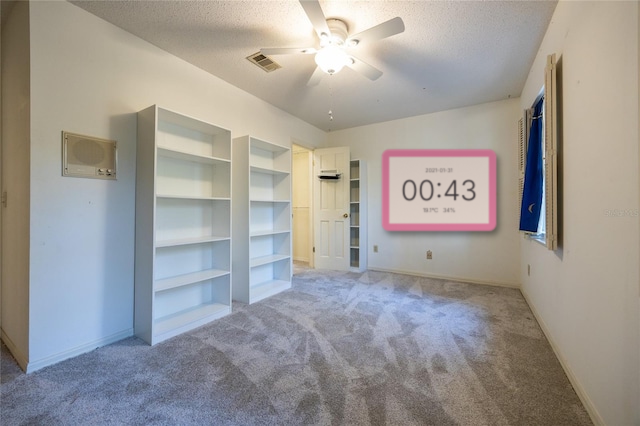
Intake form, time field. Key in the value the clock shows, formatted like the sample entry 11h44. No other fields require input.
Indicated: 0h43
